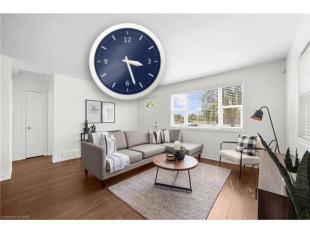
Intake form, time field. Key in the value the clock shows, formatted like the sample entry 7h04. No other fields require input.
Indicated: 3h27
